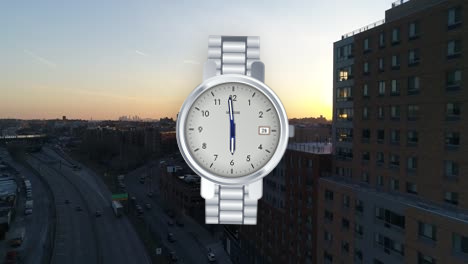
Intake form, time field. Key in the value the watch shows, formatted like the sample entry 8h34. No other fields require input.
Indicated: 5h59
